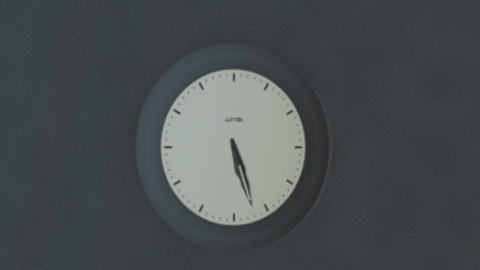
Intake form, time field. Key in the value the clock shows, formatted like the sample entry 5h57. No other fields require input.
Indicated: 5h27
